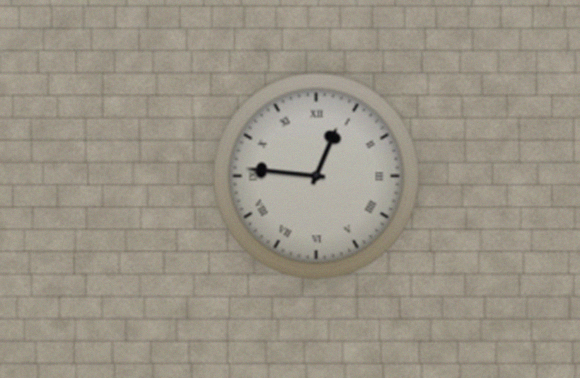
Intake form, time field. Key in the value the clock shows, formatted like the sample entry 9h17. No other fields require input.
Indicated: 12h46
